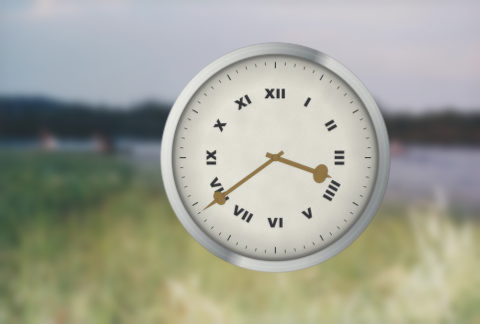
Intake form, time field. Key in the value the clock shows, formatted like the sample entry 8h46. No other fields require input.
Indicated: 3h39
